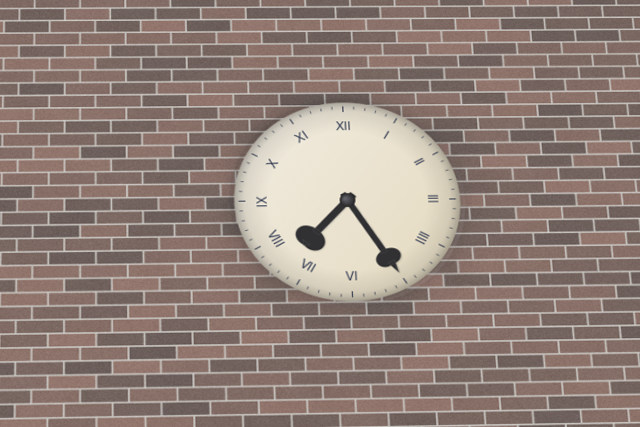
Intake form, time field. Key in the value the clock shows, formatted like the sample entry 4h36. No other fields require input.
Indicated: 7h25
